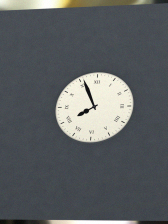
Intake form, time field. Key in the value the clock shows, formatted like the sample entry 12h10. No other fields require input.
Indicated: 7h56
